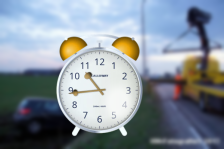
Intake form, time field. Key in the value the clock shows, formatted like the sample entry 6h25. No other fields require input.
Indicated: 10h44
